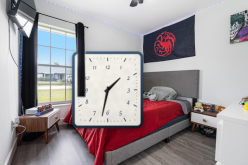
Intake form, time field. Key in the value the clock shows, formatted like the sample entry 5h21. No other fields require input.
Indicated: 1h32
